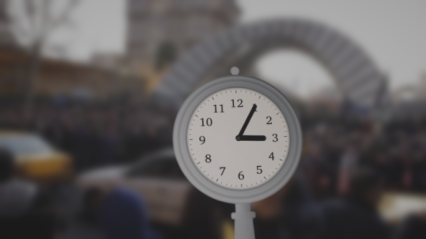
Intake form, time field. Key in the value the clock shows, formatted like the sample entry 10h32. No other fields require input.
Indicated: 3h05
